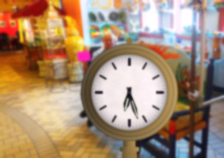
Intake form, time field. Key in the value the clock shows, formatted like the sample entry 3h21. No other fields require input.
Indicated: 6h27
